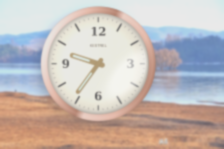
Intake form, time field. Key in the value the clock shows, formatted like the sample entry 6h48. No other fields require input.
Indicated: 9h36
